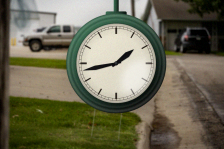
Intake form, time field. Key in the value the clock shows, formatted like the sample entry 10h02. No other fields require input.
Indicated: 1h43
